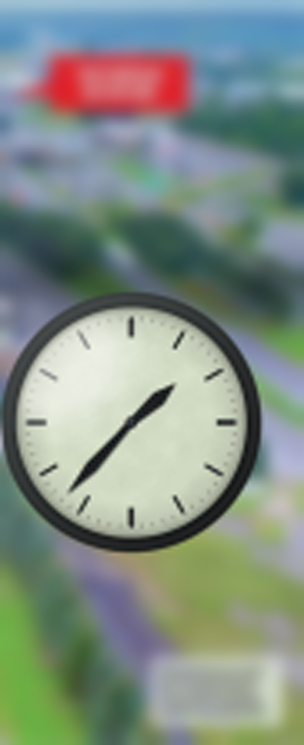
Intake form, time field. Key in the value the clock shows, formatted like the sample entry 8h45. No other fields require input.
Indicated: 1h37
